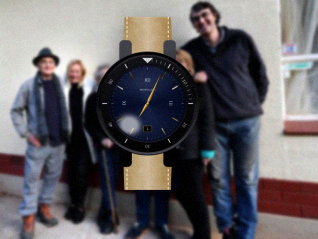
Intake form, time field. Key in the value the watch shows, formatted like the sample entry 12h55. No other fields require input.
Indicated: 7h04
